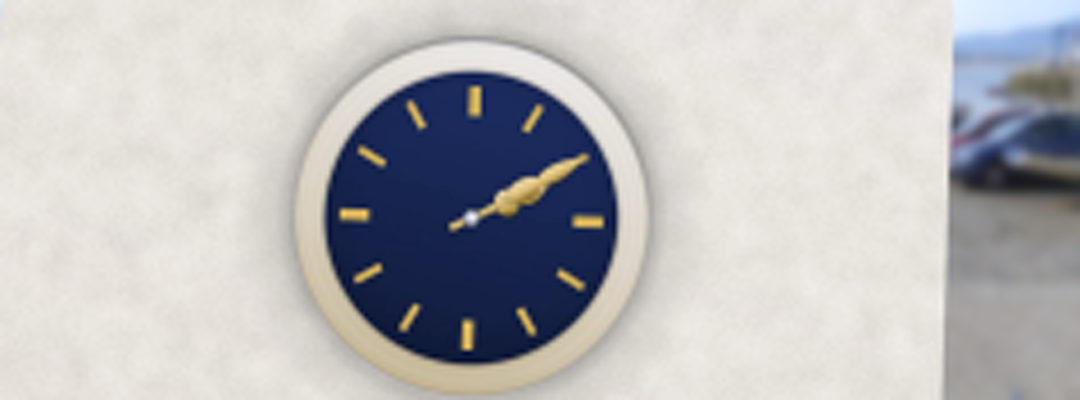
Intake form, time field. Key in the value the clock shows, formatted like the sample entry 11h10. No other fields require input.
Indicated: 2h10
